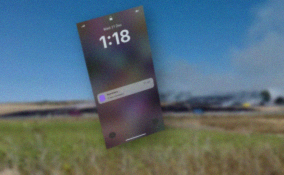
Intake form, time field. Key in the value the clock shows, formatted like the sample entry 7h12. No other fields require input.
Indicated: 1h18
